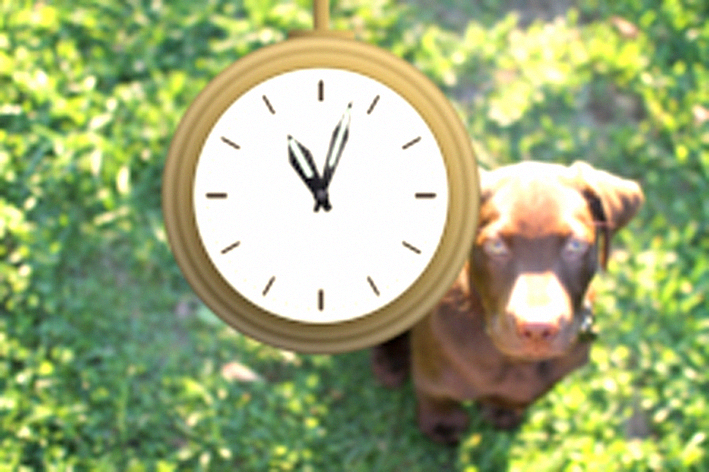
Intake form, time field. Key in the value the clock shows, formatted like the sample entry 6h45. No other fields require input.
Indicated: 11h03
